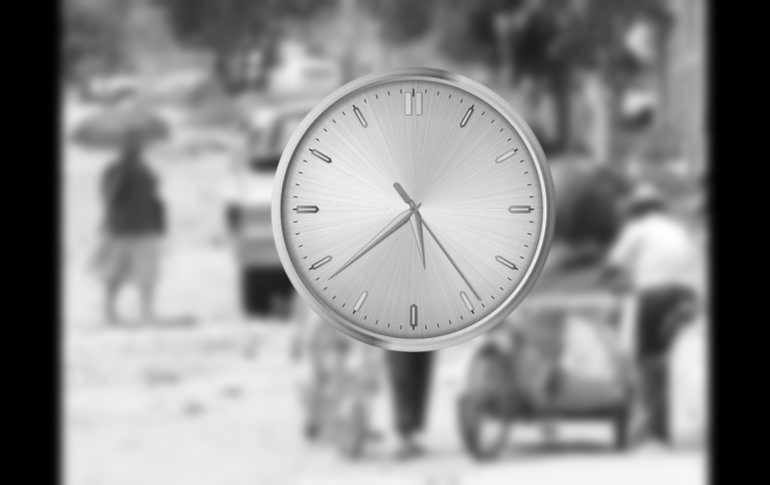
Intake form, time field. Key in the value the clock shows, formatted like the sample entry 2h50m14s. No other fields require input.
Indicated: 5h38m24s
